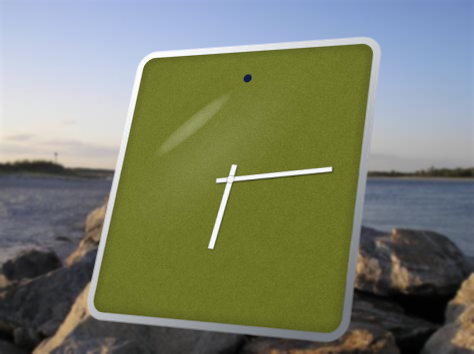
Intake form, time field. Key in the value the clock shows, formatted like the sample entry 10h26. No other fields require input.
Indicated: 6h14
